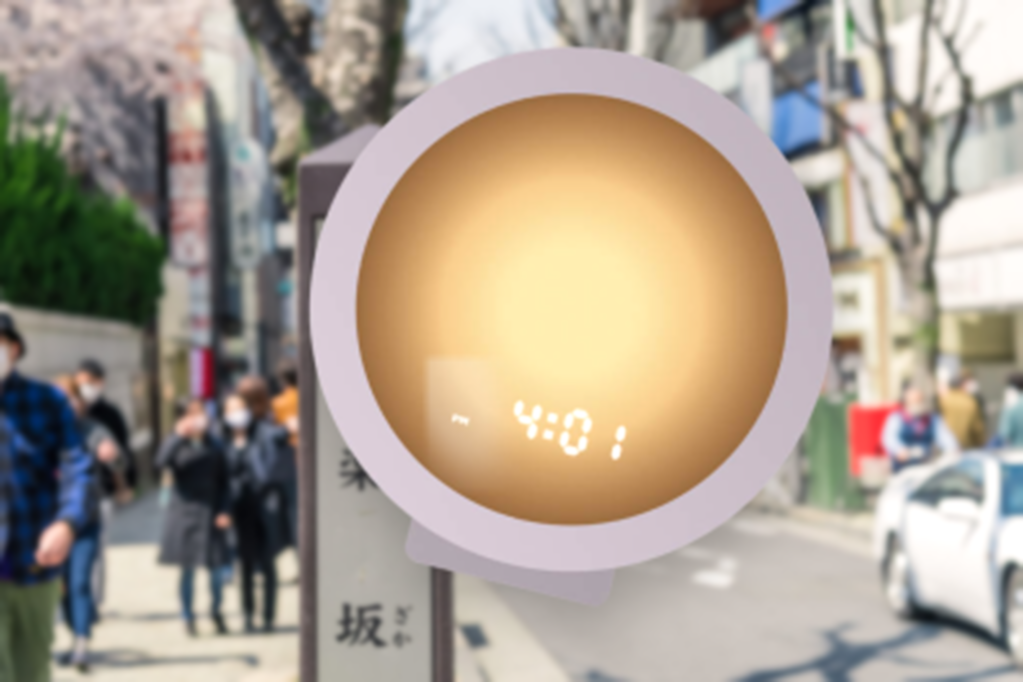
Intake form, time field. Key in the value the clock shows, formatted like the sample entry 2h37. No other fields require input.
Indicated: 4h01
